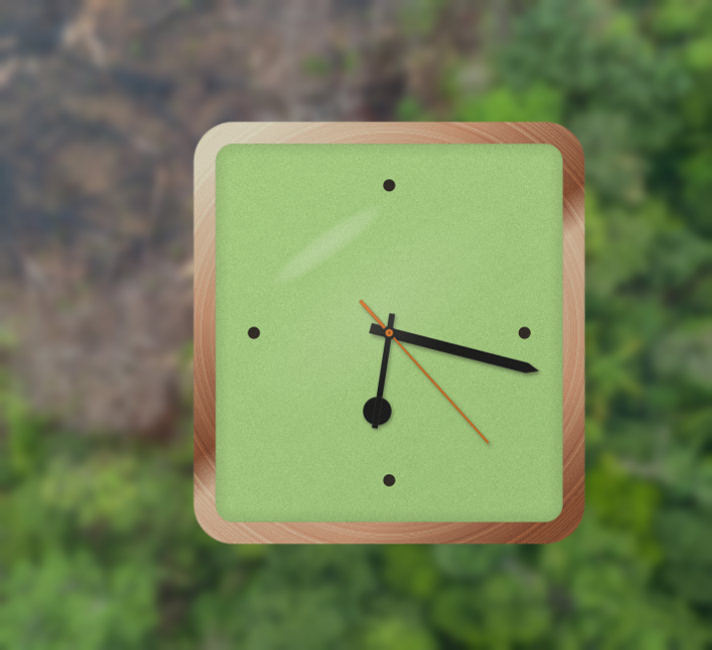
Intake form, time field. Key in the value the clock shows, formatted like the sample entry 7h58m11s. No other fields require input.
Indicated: 6h17m23s
